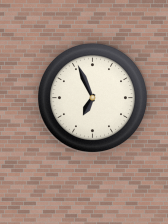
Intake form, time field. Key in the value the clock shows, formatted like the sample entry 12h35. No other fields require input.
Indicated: 6h56
